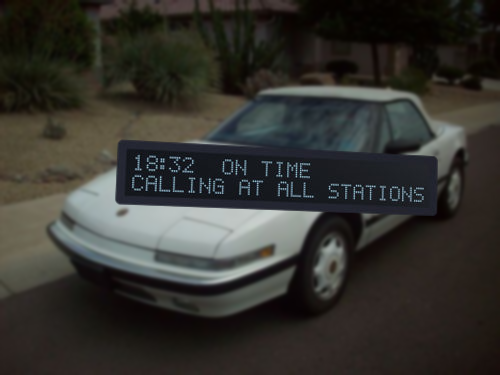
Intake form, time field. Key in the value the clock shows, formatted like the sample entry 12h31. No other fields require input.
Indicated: 18h32
